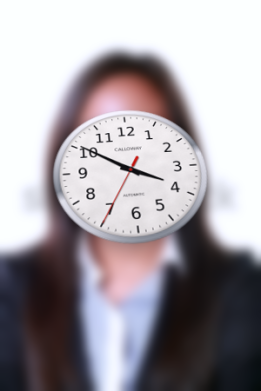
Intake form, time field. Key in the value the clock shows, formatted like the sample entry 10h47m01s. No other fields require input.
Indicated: 3h50m35s
